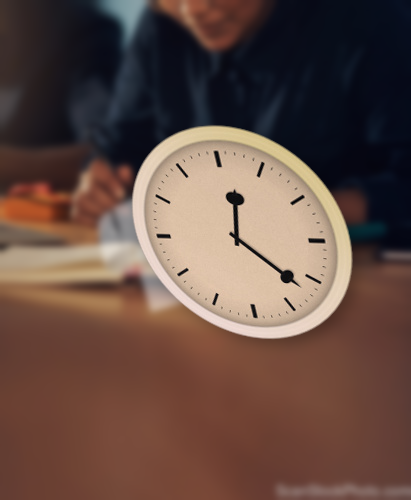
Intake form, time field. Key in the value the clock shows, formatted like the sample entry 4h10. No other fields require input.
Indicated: 12h22
